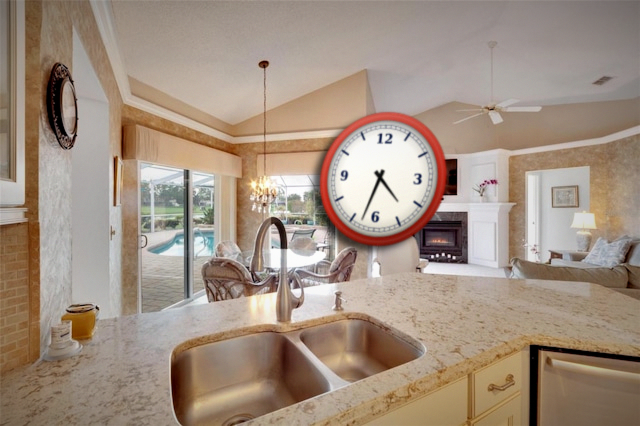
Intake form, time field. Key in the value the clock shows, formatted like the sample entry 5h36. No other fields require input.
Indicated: 4h33
